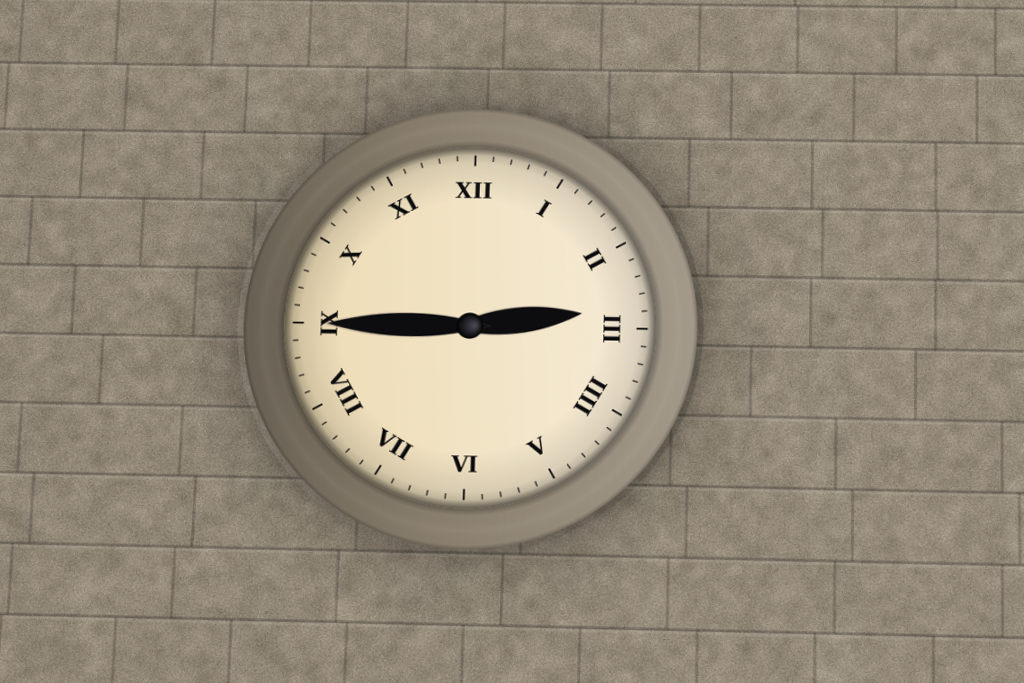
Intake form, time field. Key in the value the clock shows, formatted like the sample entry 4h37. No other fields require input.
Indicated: 2h45
